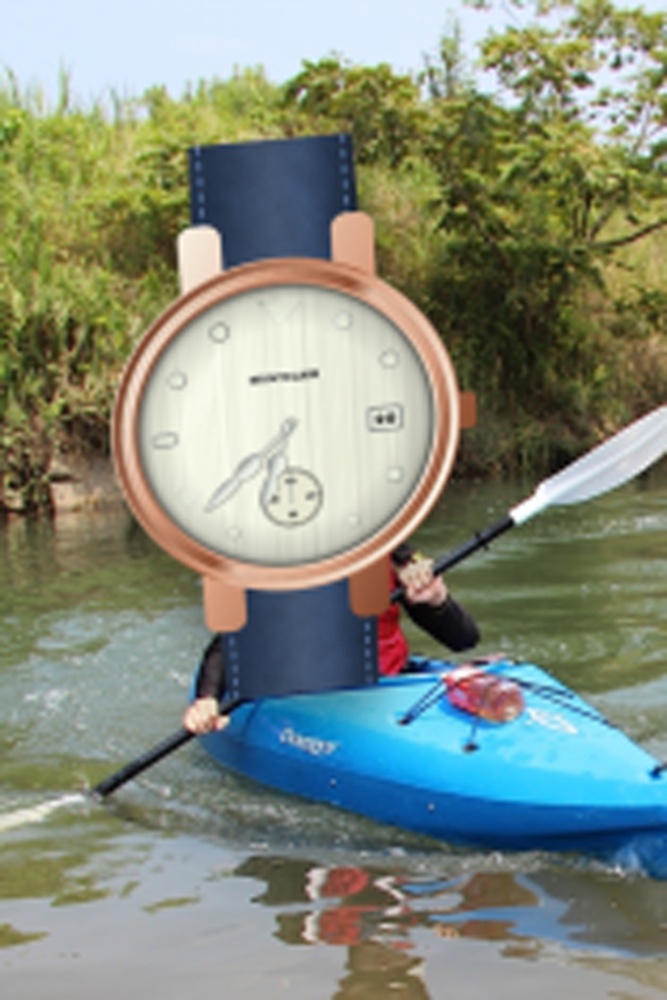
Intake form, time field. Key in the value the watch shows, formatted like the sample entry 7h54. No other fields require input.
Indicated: 6h38
